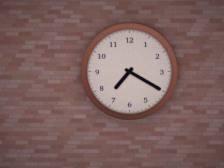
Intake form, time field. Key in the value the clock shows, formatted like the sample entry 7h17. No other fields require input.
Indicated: 7h20
